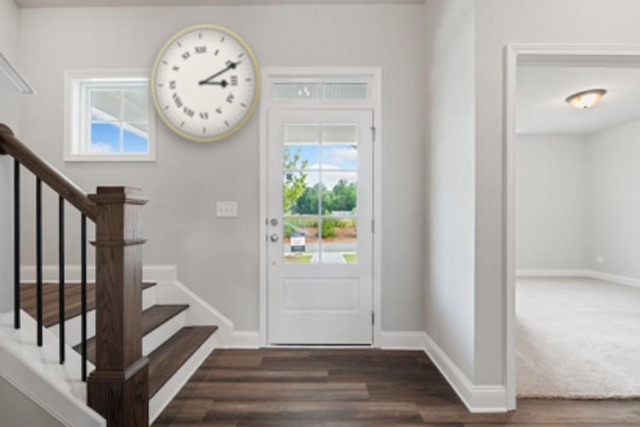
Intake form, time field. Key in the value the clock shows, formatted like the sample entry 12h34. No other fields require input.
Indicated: 3h11
